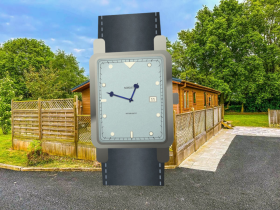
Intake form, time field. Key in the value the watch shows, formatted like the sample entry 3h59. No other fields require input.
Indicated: 12h48
